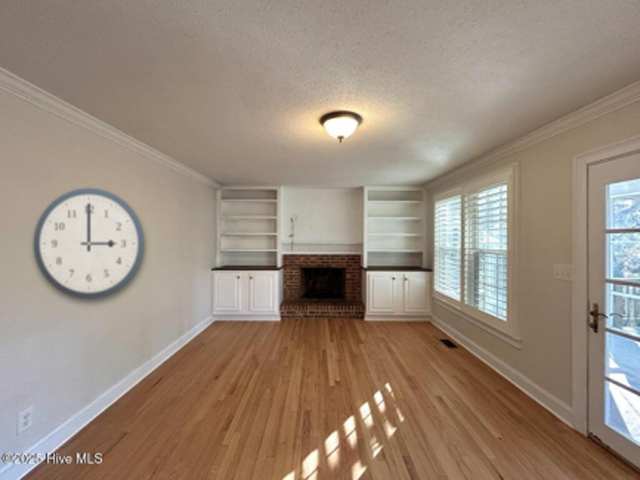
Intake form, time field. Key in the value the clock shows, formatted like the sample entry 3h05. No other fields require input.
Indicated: 3h00
